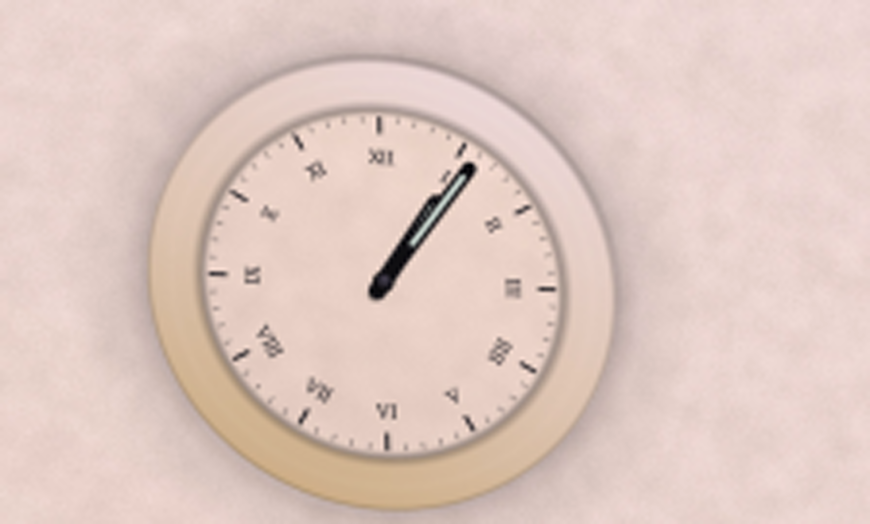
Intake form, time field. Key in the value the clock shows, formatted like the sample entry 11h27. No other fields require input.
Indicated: 1h06
